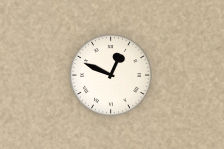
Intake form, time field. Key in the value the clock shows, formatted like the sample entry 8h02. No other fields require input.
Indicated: 12h49
